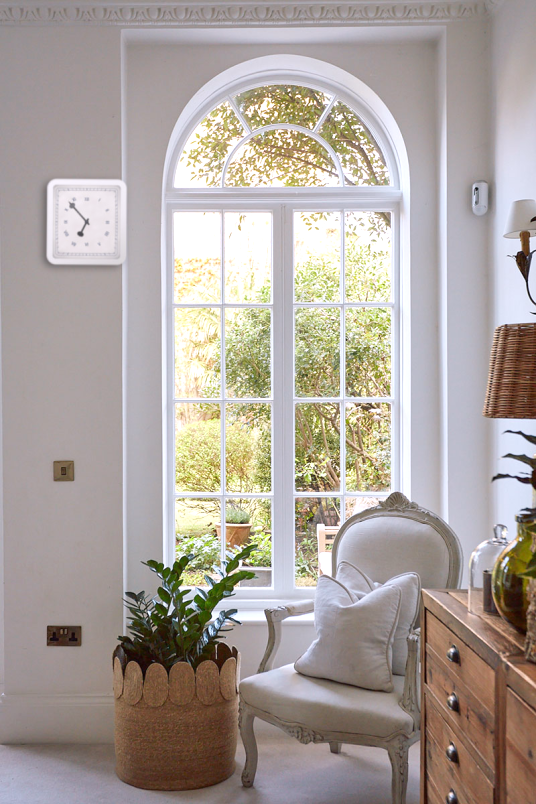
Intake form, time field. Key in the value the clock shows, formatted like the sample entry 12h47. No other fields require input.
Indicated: 6h53
